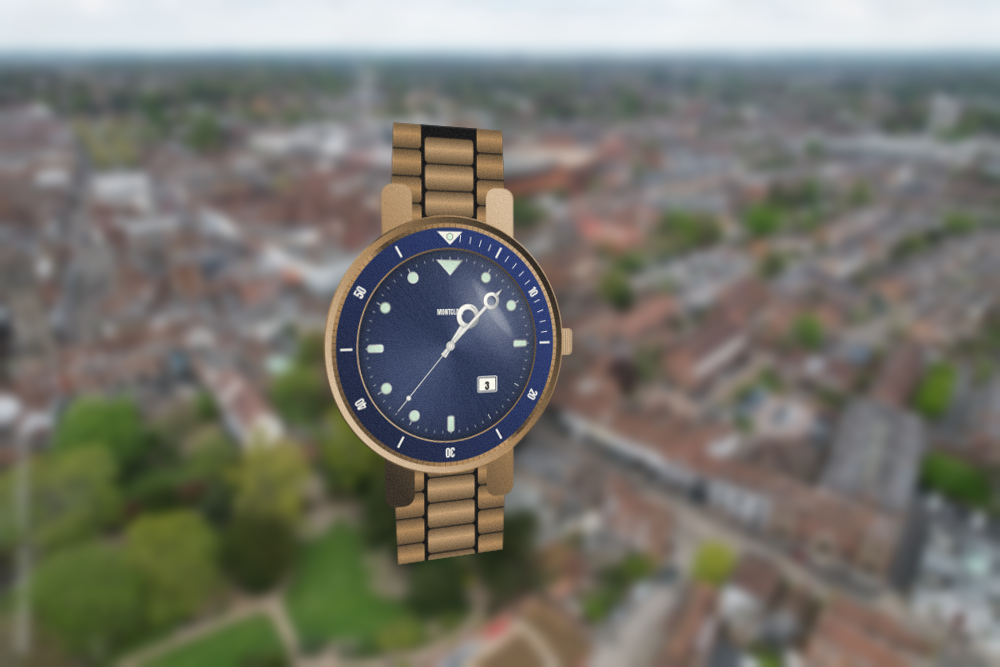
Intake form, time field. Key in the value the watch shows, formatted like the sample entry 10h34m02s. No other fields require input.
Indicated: 1h07m37s
